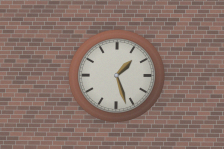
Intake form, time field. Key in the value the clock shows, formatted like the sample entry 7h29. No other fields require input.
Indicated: 1h27
